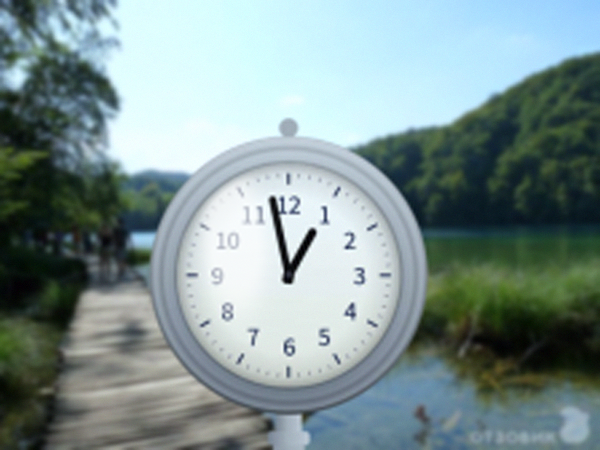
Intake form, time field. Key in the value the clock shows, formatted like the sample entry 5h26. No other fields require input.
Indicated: 12h58
